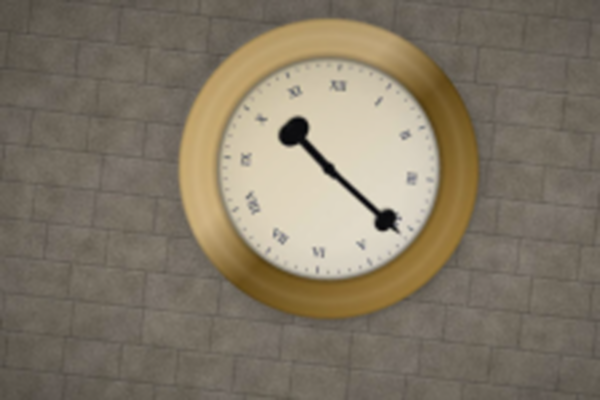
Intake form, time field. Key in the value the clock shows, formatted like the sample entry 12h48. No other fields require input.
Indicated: 10h21
